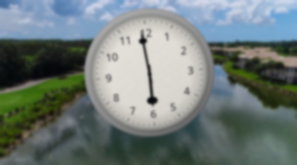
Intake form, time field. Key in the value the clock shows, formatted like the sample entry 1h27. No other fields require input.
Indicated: 5h59
